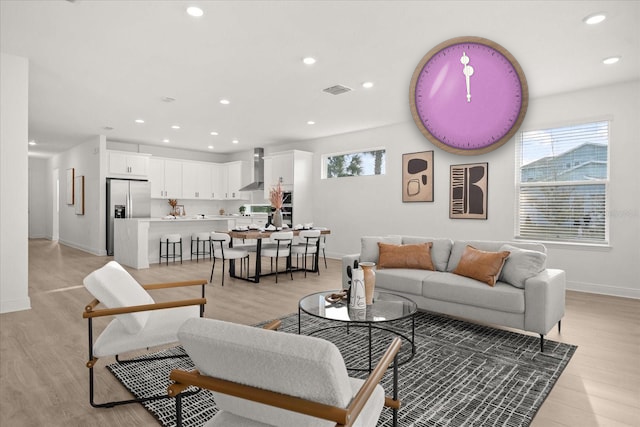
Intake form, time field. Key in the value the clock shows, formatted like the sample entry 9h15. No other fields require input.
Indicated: 11h59
